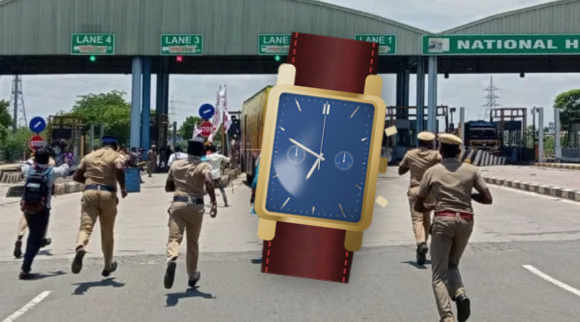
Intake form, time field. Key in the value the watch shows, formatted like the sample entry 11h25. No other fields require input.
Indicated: 6h49
